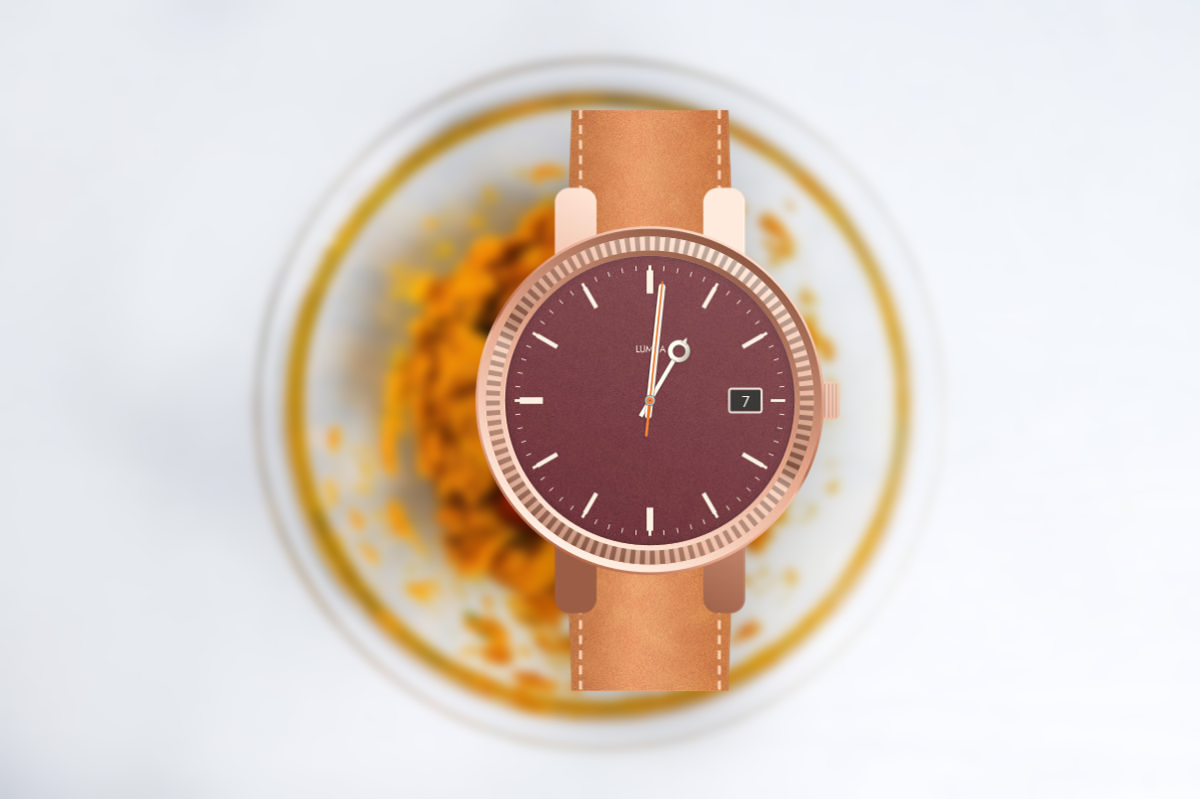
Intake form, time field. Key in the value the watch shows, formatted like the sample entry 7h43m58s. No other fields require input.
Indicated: 1h01m01s
